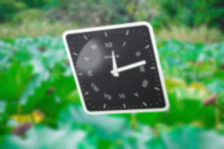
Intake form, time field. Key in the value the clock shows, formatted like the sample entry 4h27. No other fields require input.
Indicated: 12h13
